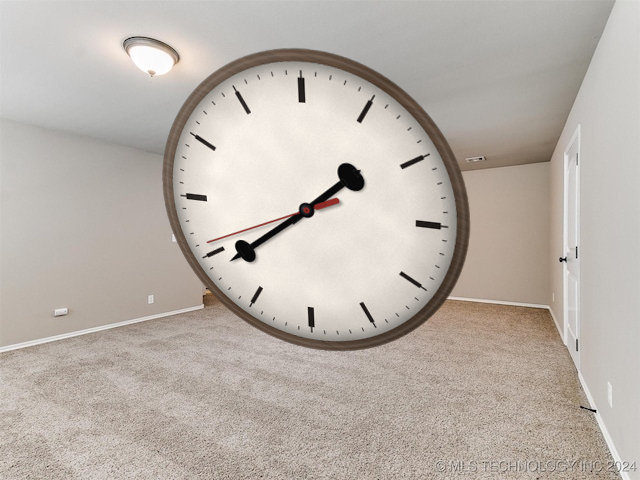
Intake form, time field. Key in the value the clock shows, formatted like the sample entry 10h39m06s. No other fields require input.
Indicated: 1h38m41s
